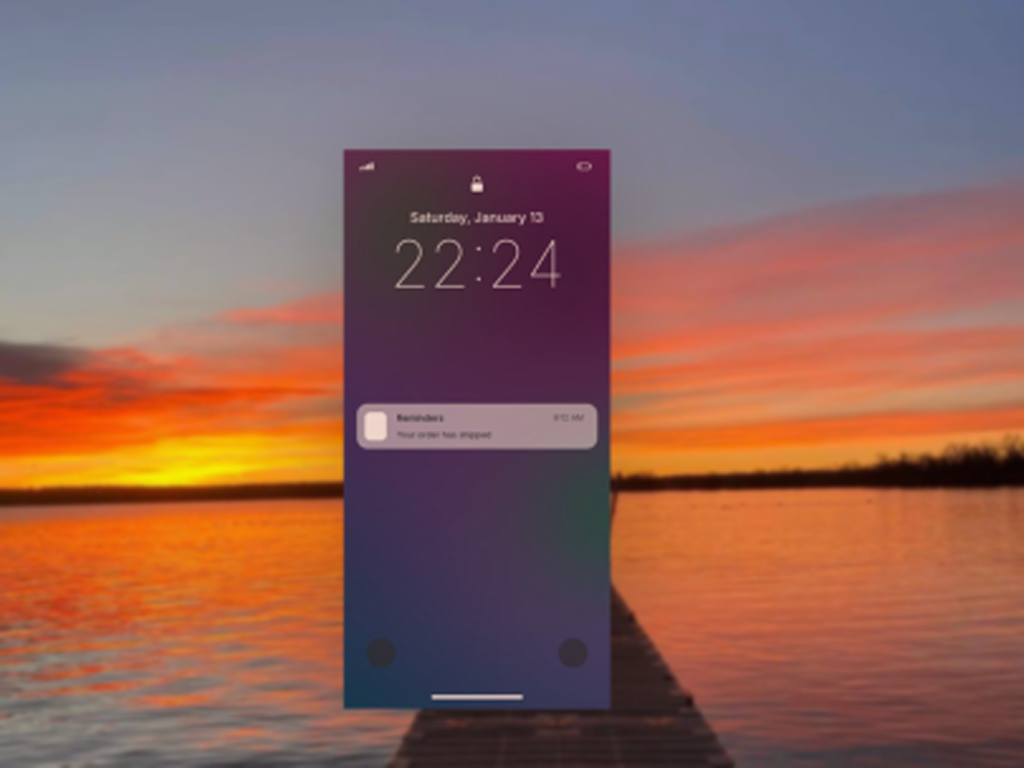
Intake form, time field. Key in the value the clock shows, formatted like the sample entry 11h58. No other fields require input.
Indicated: 22h24
